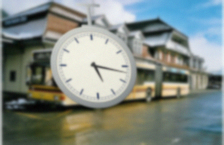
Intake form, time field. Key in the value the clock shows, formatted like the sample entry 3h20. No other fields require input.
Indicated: 5h17
